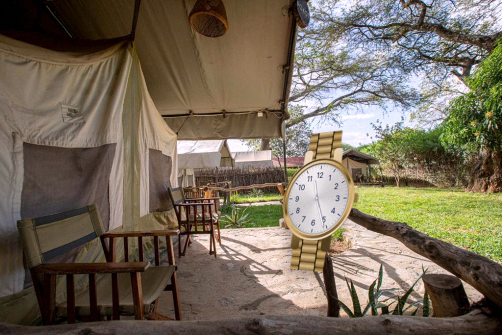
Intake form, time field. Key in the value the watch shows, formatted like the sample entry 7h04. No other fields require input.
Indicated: 11h26
